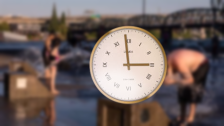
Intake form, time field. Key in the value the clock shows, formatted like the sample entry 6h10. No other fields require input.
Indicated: 2h59
